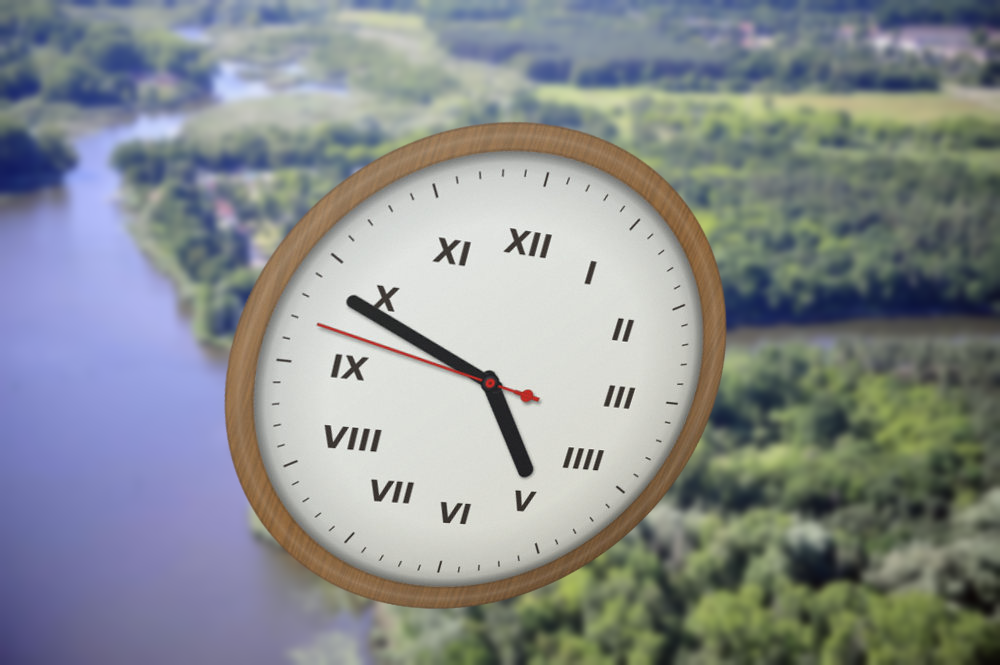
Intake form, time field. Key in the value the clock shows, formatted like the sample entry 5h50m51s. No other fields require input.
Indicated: 4h48m47s
